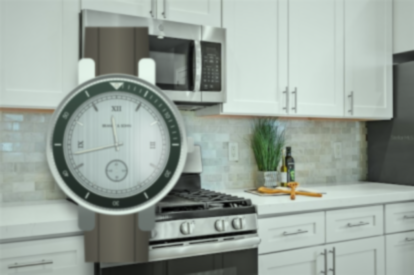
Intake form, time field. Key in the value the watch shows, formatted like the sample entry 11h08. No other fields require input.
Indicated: 11h43
